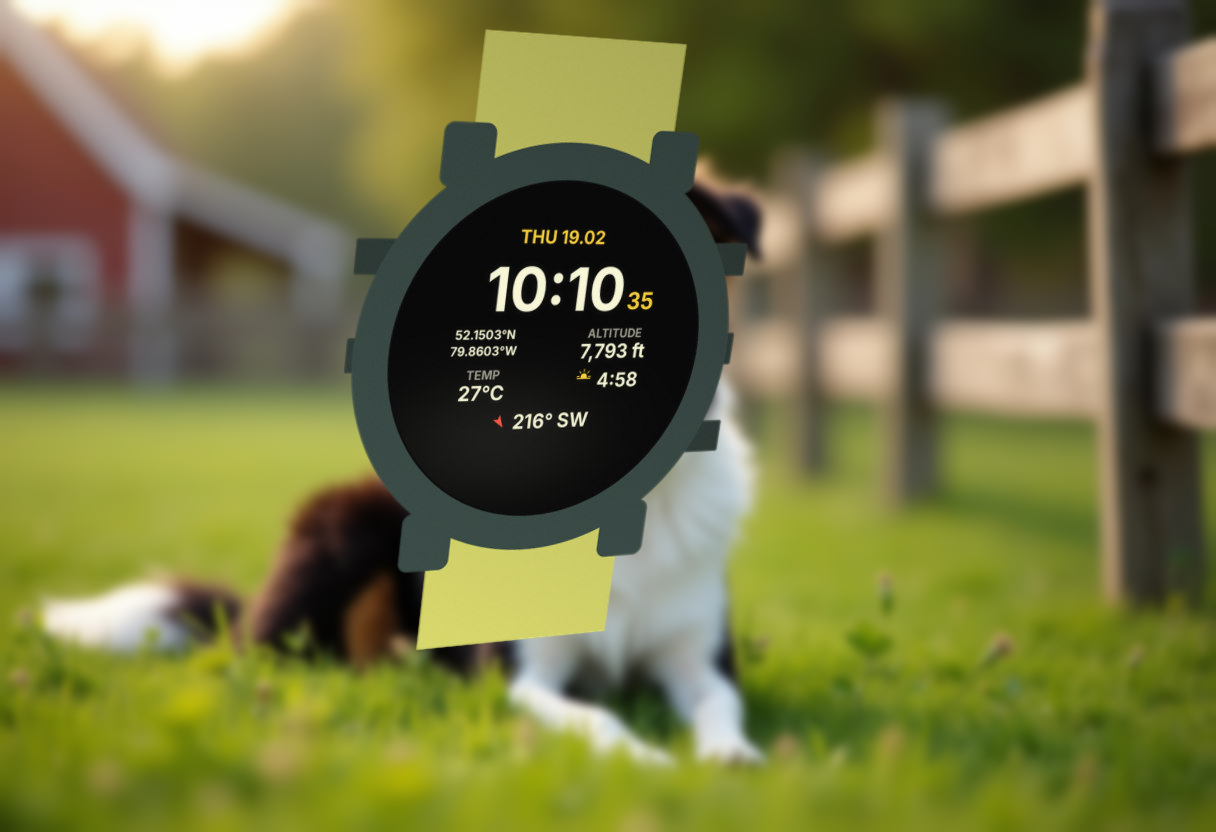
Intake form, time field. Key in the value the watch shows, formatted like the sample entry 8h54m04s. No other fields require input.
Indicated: 10h10m35s
